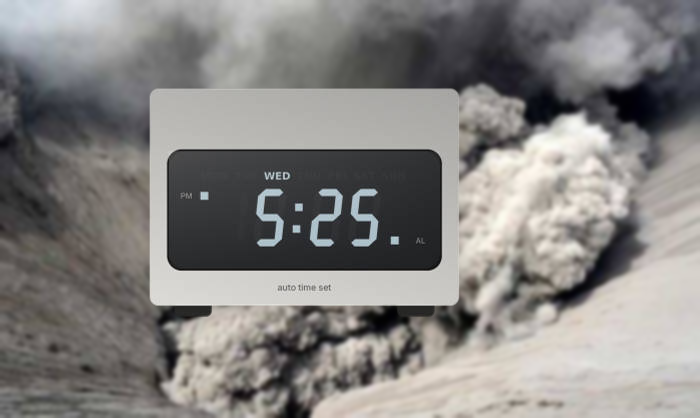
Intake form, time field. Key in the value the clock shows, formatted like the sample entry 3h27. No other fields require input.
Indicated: 5h25
